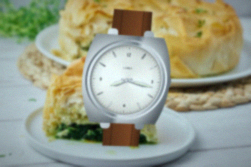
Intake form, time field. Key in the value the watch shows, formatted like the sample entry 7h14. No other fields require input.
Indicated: 8h17
